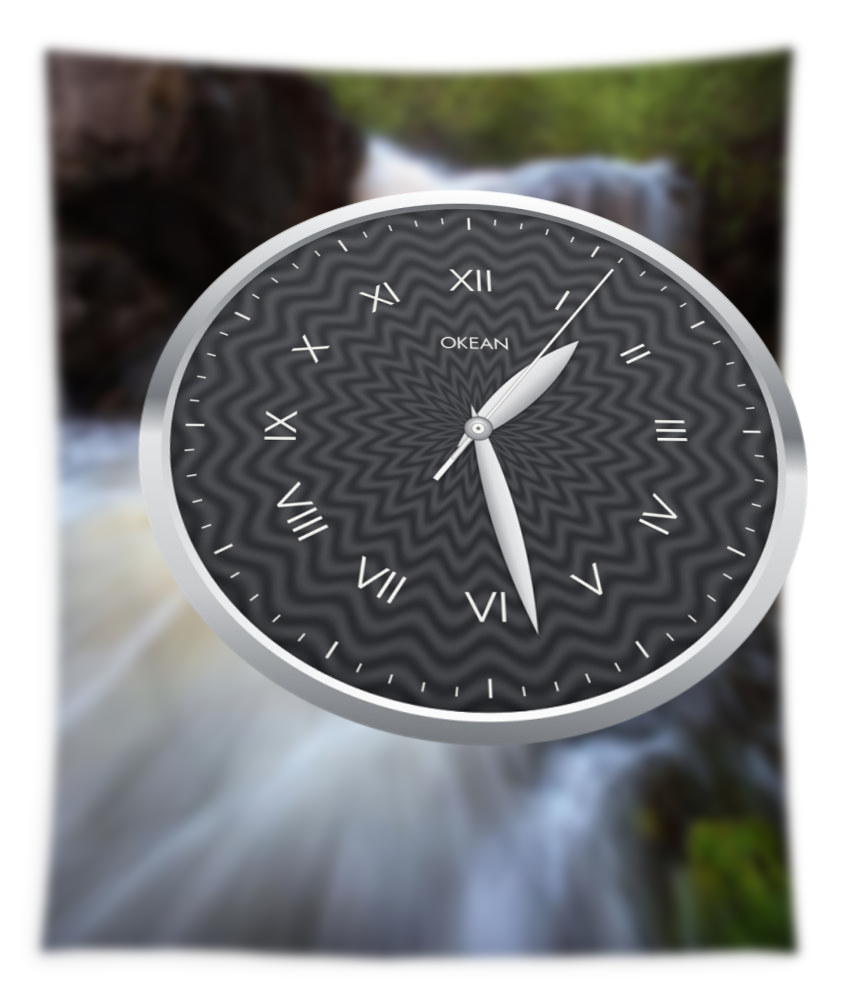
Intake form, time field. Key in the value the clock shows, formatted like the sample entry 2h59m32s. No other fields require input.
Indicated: 1h28m06s
